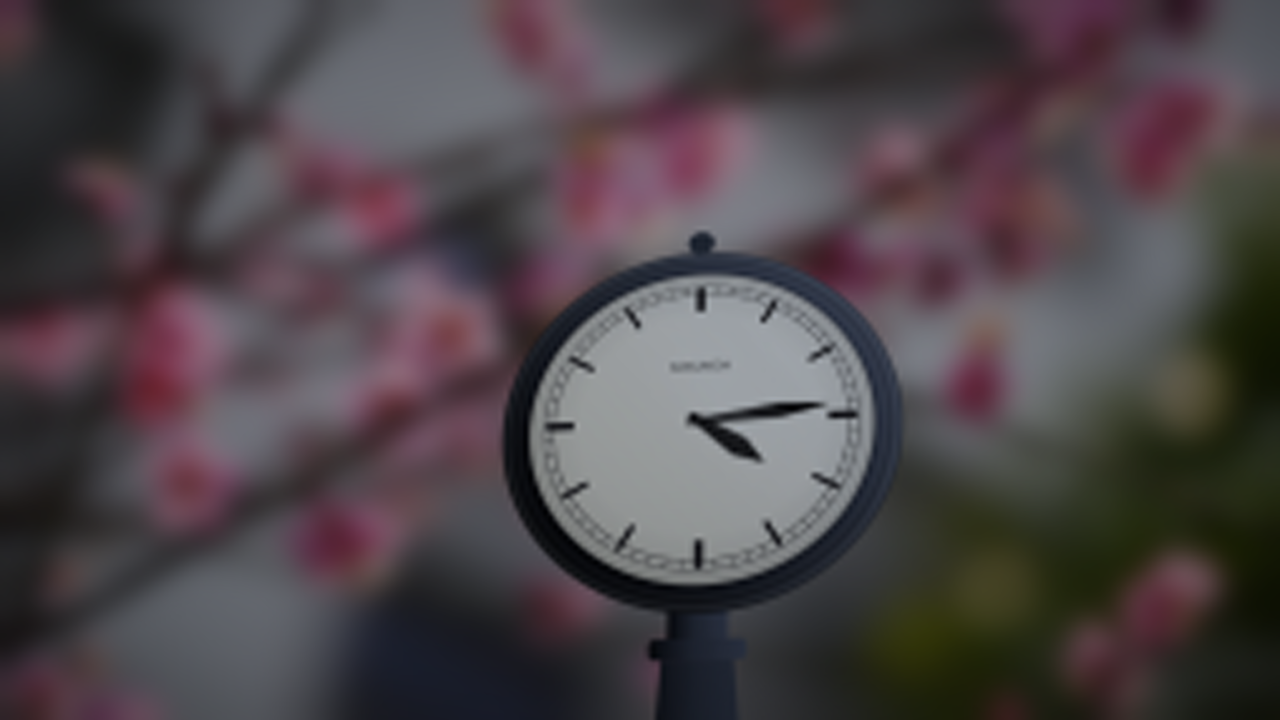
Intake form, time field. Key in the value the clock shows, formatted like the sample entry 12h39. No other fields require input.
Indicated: 4h14
